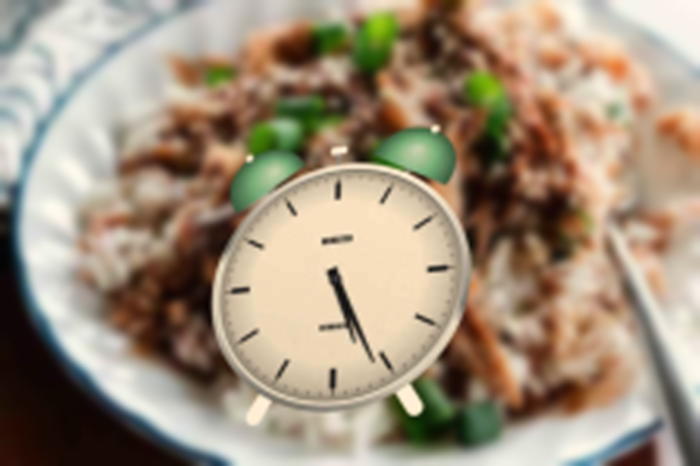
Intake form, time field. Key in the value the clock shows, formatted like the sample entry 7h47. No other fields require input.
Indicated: 5h26
